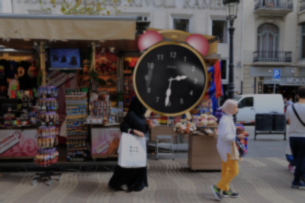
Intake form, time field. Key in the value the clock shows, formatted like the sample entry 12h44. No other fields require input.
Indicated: 2h31
